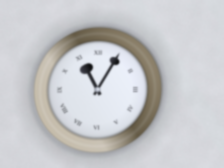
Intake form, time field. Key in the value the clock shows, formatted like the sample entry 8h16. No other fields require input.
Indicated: 11h05
